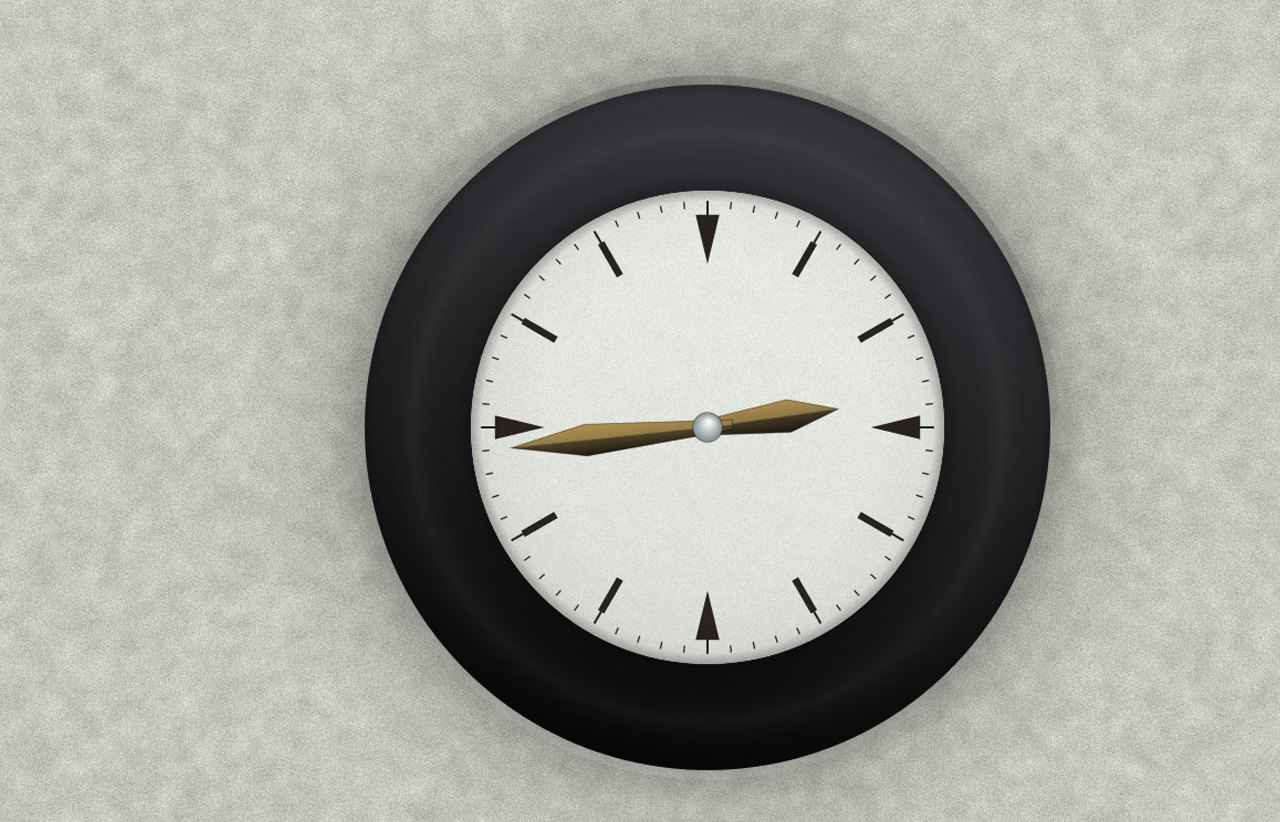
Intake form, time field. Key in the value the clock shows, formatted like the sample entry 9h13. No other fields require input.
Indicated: 2h44
